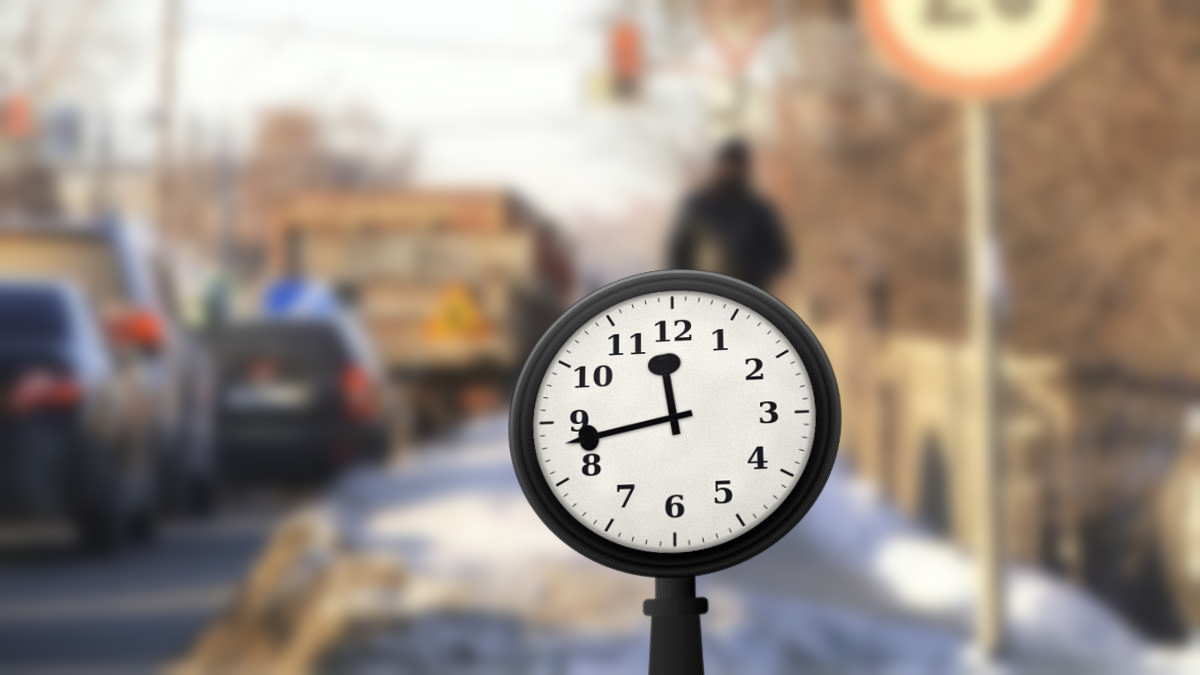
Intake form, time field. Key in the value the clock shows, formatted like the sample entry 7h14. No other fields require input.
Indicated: 11h43
